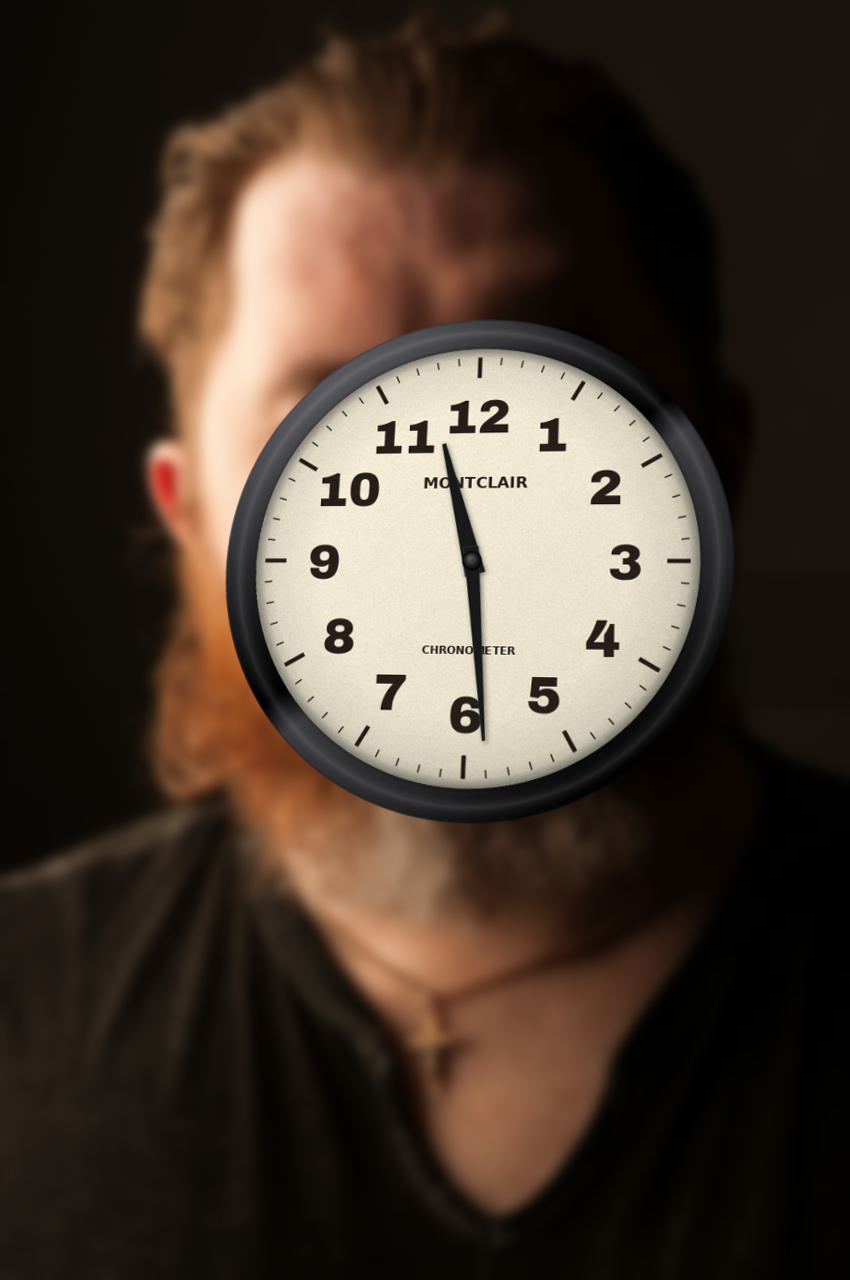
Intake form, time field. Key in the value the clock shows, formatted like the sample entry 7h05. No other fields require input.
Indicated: 11h29
